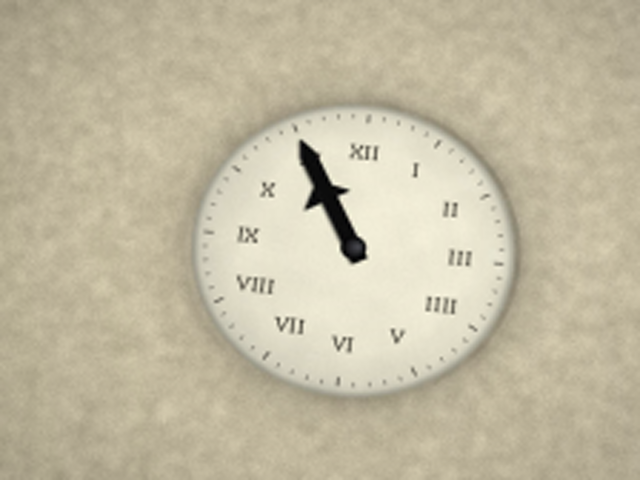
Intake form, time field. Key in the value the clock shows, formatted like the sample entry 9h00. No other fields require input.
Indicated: 10h55
